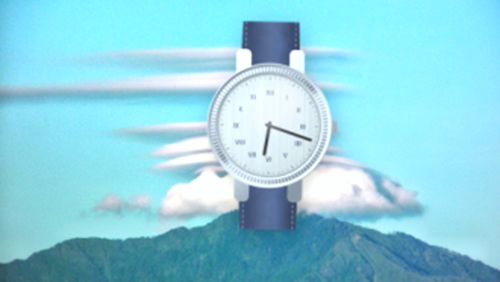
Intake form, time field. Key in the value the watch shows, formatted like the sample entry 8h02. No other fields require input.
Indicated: 6h18
